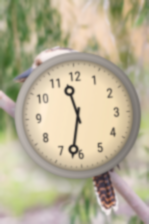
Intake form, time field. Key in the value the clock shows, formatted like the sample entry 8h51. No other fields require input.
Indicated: 11h32
